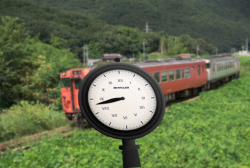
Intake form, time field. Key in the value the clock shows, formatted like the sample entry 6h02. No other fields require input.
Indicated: 8h43
